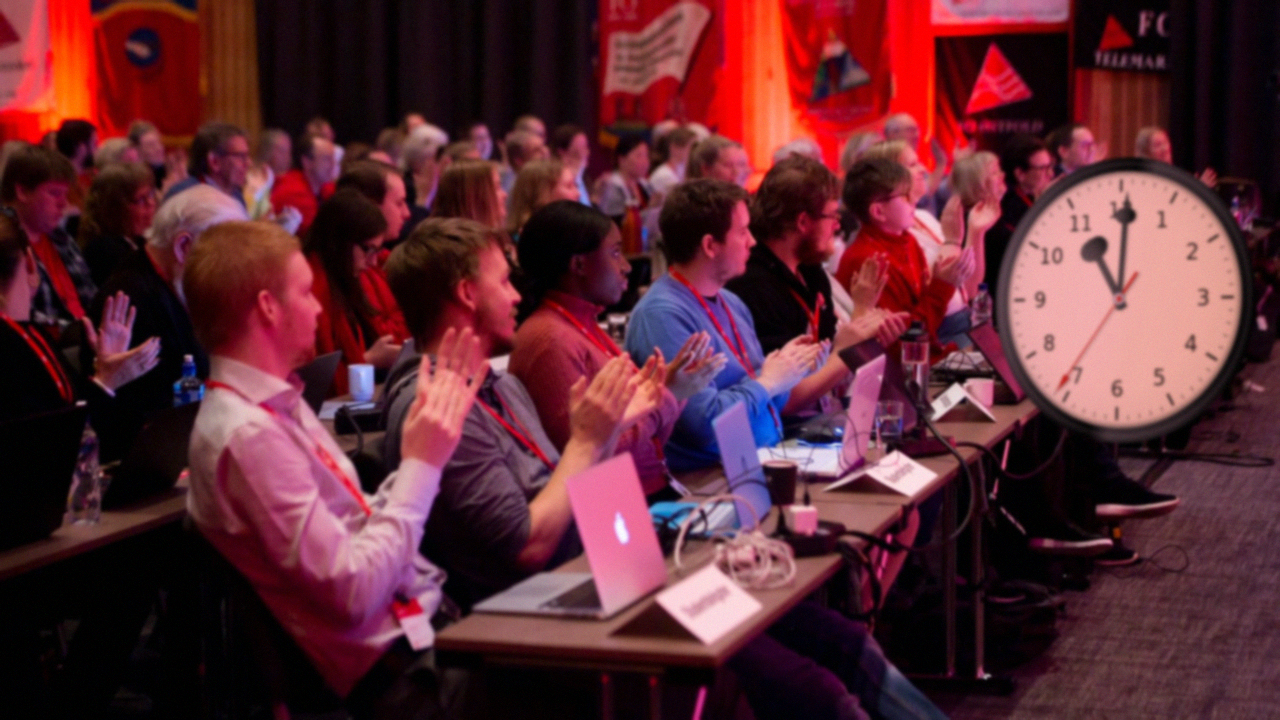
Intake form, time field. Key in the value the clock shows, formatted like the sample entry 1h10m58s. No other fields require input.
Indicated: 11h00m36s
